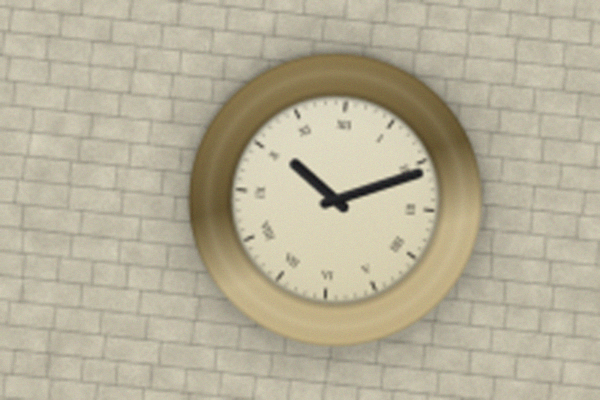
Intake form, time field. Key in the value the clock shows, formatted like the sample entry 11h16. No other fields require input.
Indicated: 10h11
